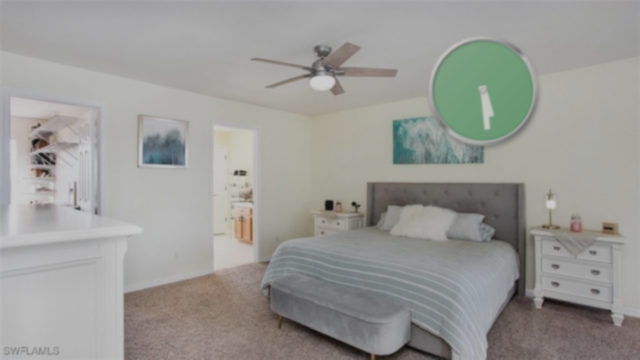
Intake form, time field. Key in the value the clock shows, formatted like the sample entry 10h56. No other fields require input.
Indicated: 5h29
